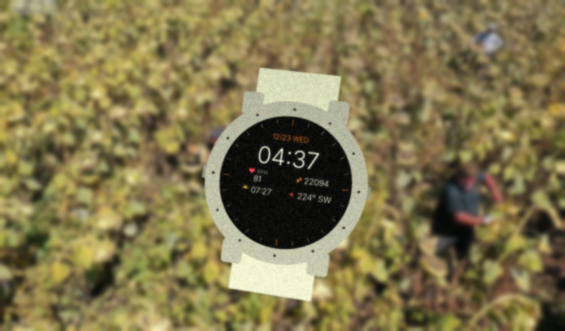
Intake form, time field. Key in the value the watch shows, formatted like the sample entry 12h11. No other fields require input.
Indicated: 4h37
